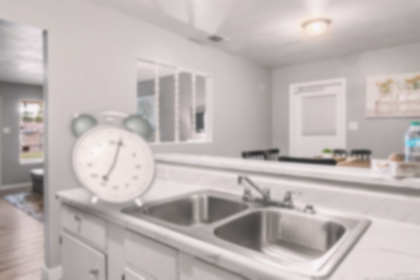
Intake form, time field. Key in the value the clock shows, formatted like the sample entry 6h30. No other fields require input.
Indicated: 7h03
